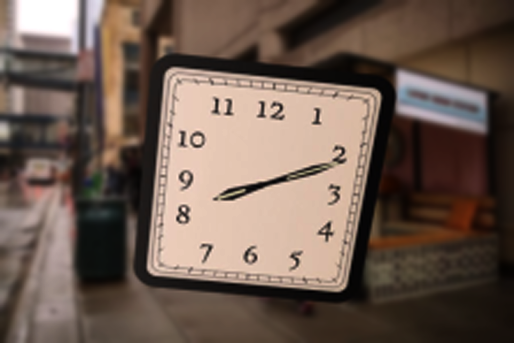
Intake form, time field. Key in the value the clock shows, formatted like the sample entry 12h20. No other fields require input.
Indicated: 8h11
